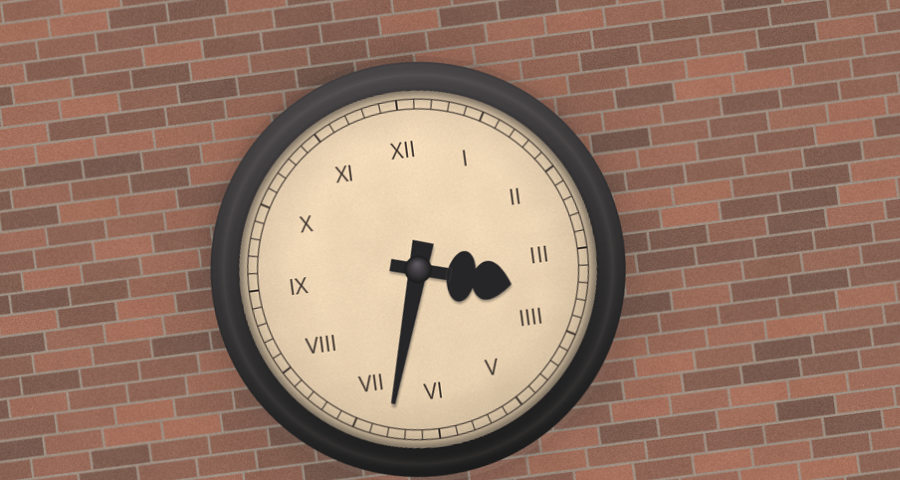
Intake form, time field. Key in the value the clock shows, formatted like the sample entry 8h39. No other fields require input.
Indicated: 3h33
